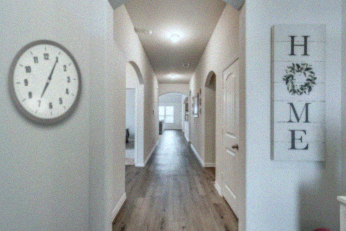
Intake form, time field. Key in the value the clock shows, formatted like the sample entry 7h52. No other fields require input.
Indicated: 7h05
